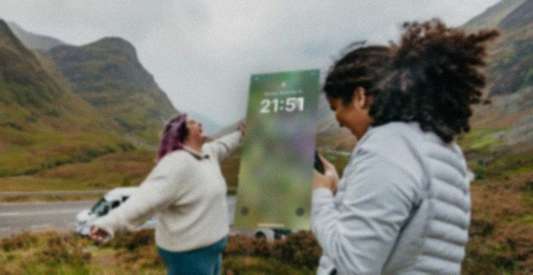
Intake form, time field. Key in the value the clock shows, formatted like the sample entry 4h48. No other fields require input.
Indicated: 21h51
